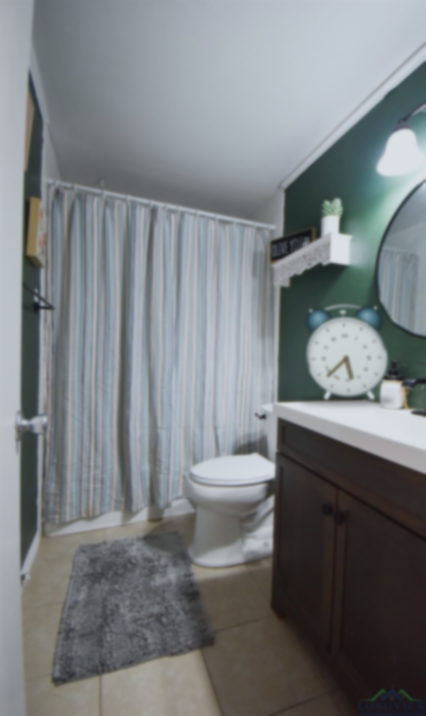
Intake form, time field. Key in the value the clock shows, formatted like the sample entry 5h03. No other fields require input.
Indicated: 5h38
